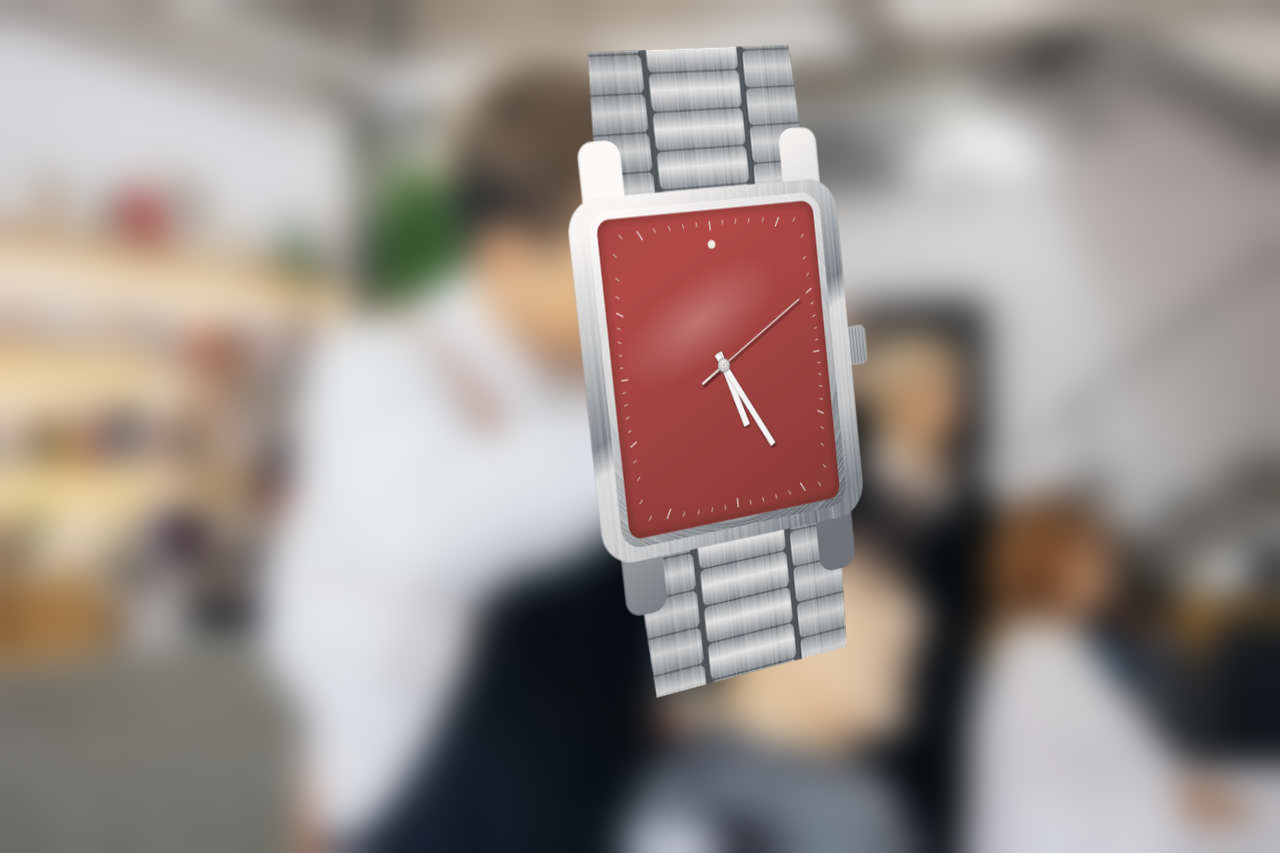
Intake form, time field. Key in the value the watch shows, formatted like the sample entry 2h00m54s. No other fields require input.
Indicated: 5h25m10s
